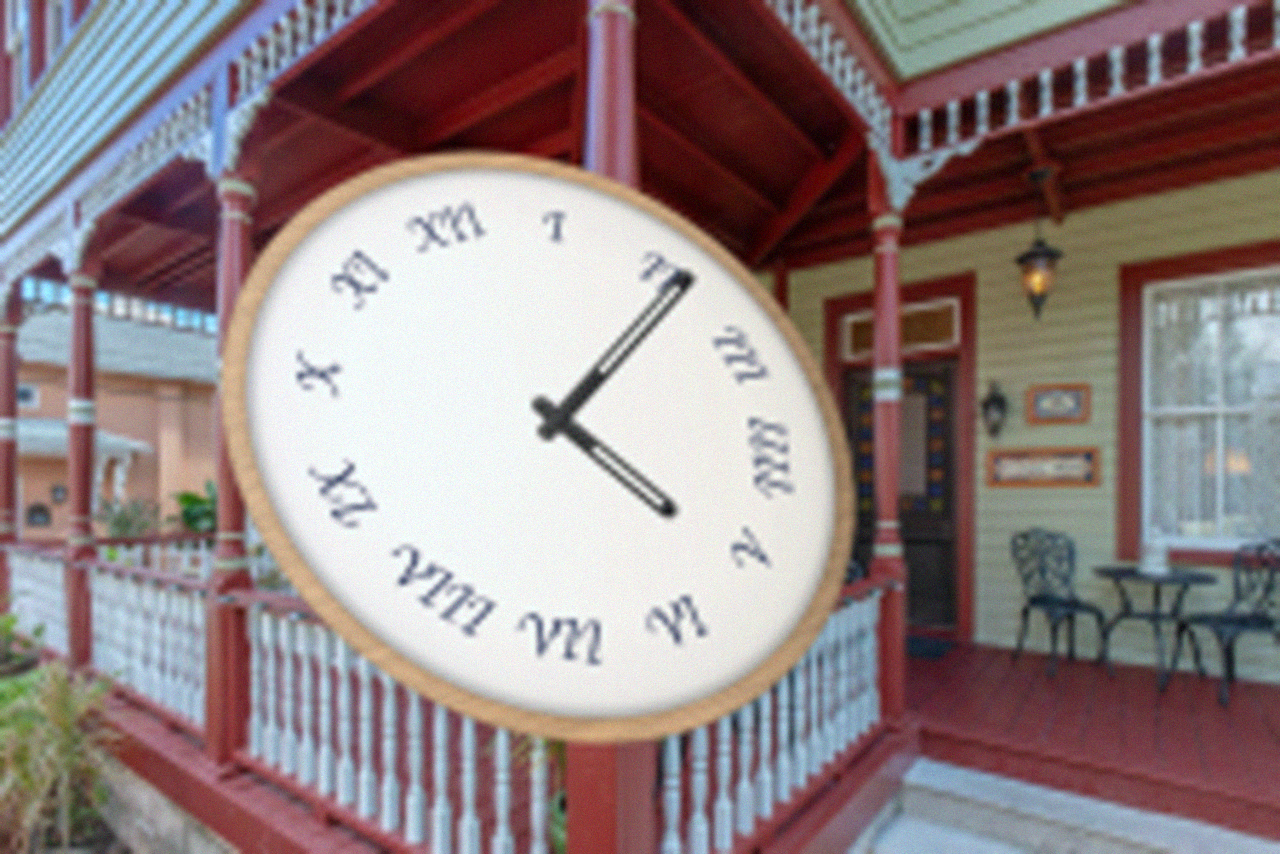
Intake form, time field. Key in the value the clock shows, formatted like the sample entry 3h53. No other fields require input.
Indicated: 5h11
